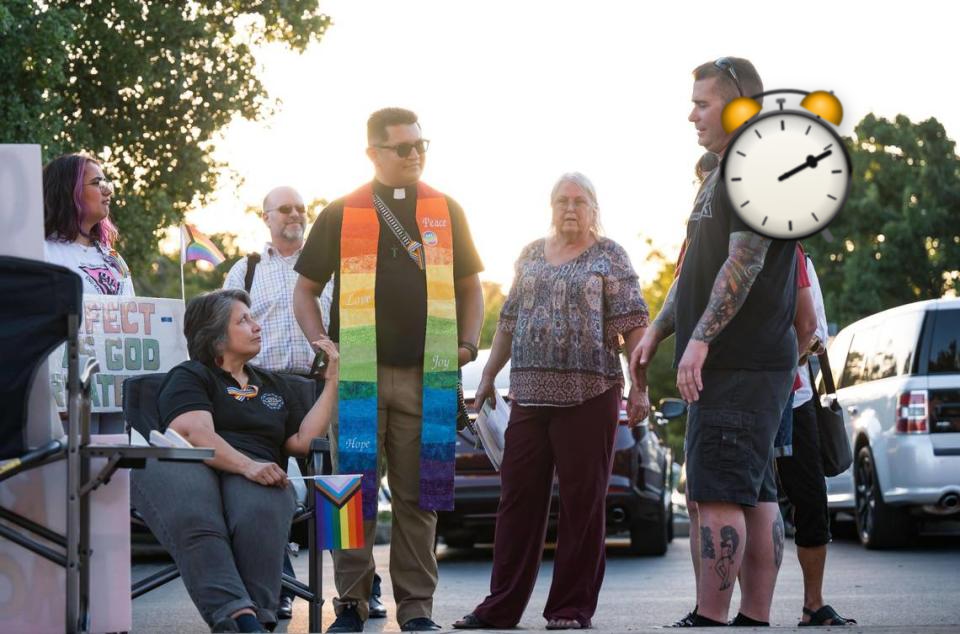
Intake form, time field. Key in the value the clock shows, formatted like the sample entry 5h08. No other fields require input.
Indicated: 2h11
